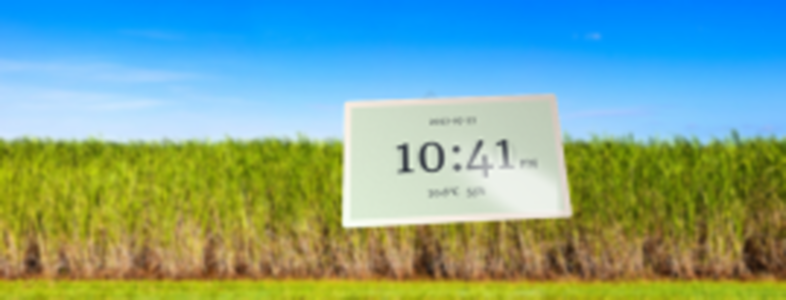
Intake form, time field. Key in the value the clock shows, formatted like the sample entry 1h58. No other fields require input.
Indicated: 10h41
